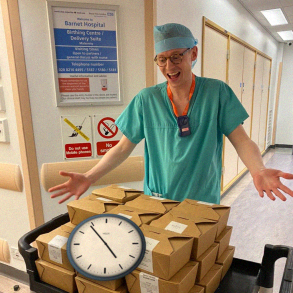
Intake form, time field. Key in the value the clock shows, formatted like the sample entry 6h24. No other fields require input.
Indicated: 4h54
